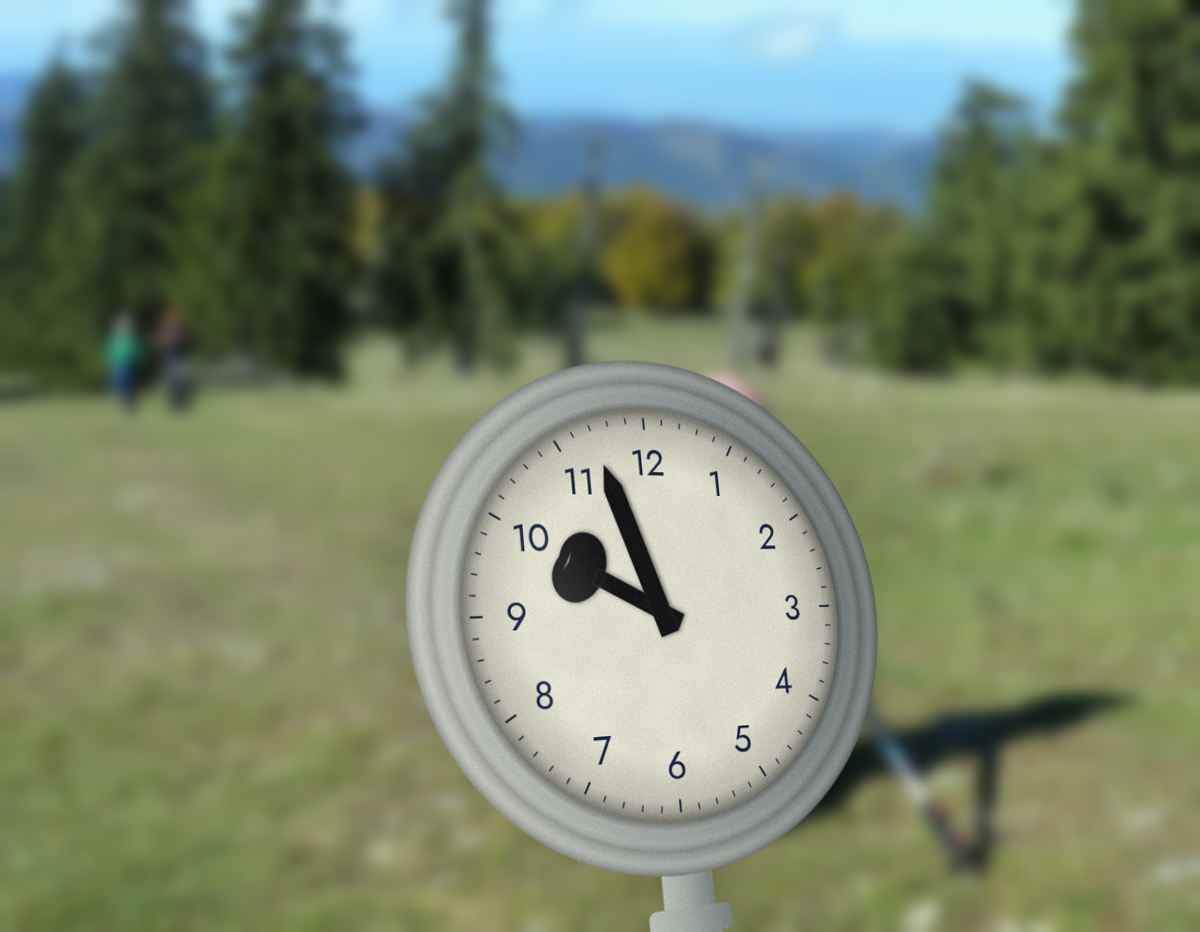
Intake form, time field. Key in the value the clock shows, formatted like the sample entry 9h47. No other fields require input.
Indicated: 9h57
